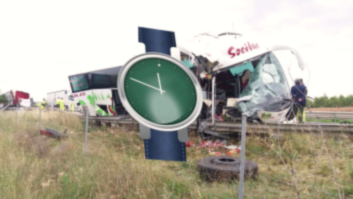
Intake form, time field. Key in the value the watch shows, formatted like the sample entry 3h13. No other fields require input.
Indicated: 11h48
